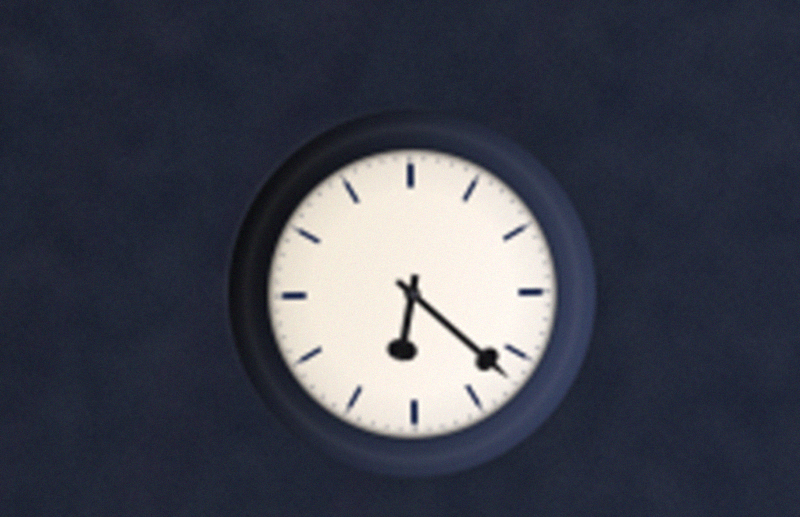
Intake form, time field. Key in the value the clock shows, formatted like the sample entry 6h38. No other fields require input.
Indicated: 6h22
